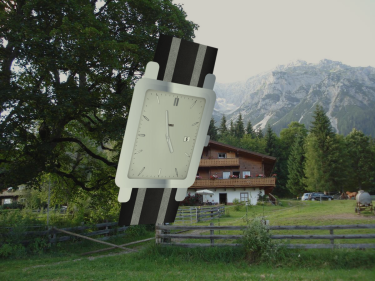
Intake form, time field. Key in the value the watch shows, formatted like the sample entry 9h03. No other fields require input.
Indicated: 4h57
